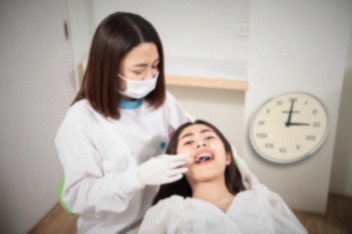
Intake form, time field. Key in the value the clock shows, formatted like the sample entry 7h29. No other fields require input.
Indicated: 3h00
